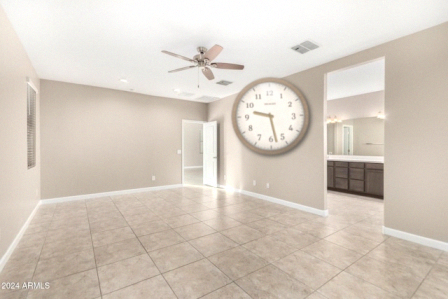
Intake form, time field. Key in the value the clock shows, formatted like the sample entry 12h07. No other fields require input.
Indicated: 9h28
